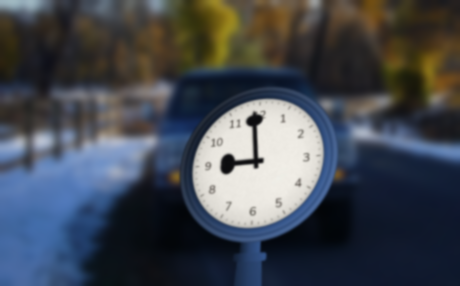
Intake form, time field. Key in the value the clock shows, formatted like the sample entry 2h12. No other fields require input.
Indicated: 8h59
